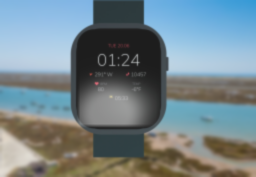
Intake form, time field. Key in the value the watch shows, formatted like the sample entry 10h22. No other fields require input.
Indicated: 1h24
